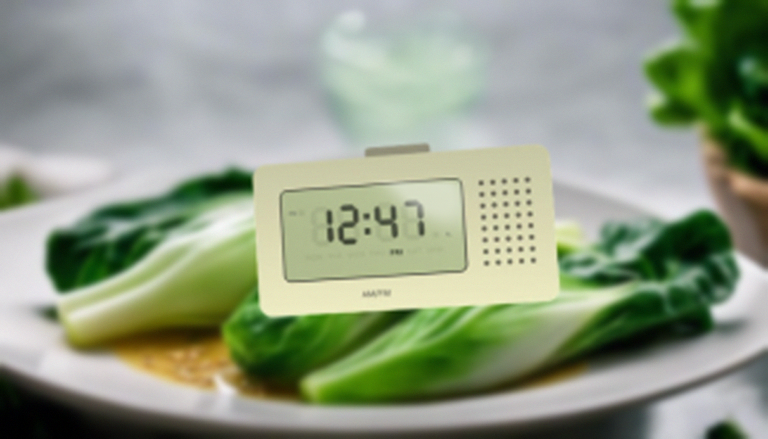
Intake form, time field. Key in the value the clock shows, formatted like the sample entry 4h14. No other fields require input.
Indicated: 12h47
